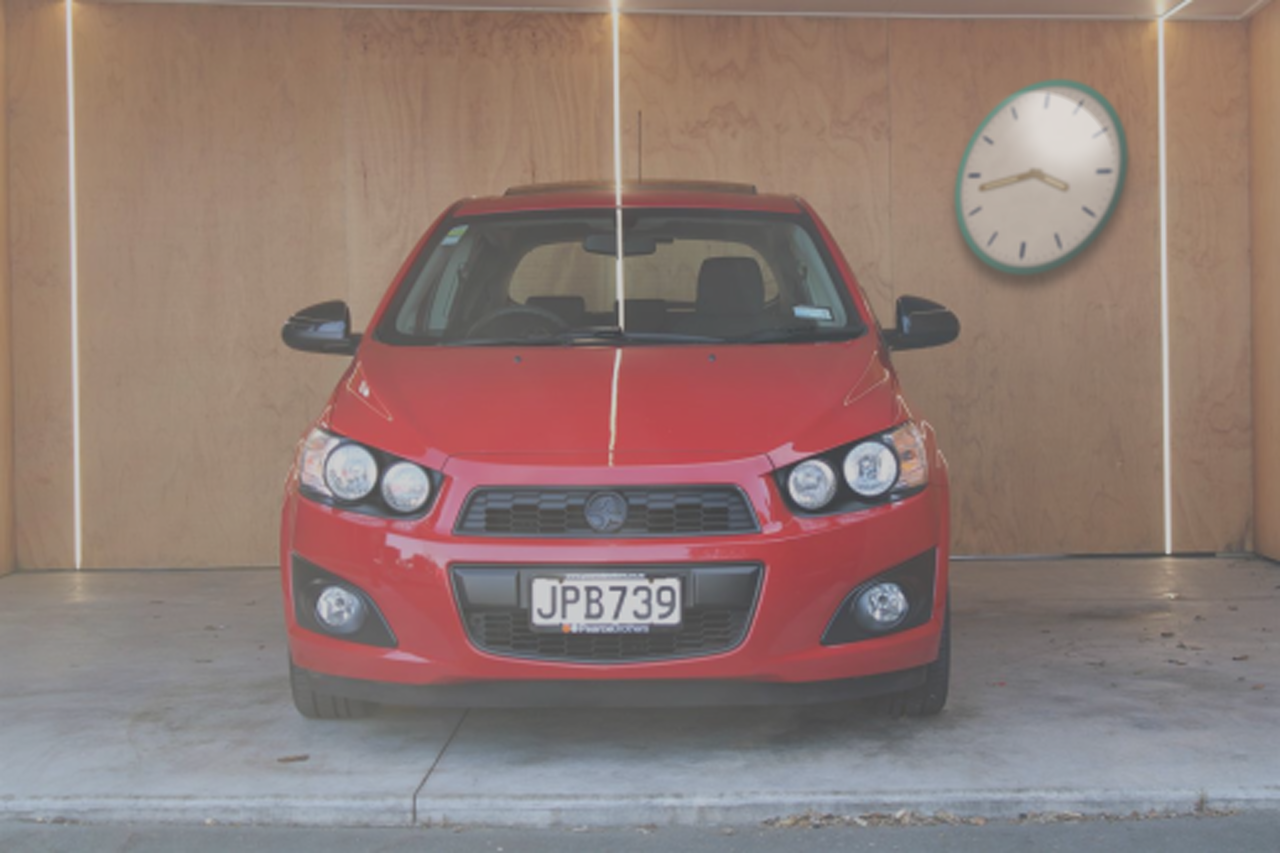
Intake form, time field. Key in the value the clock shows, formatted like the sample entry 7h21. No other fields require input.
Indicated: 3h43
